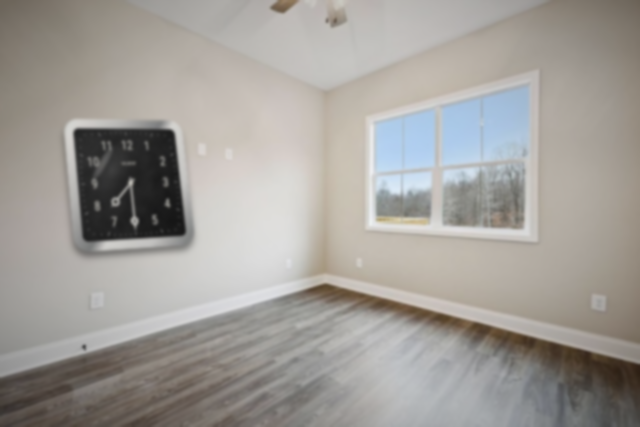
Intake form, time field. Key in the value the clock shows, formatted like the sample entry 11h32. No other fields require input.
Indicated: 7h30
